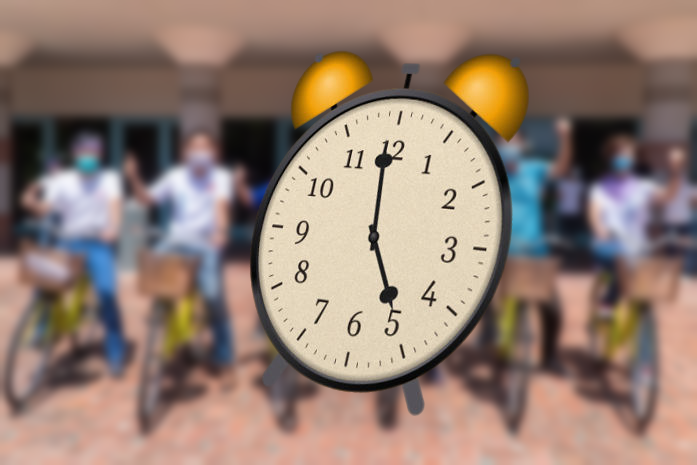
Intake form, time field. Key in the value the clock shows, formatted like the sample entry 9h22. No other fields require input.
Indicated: 4h59
